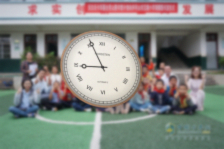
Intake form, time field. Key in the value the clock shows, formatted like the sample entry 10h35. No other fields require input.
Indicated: 8h56
